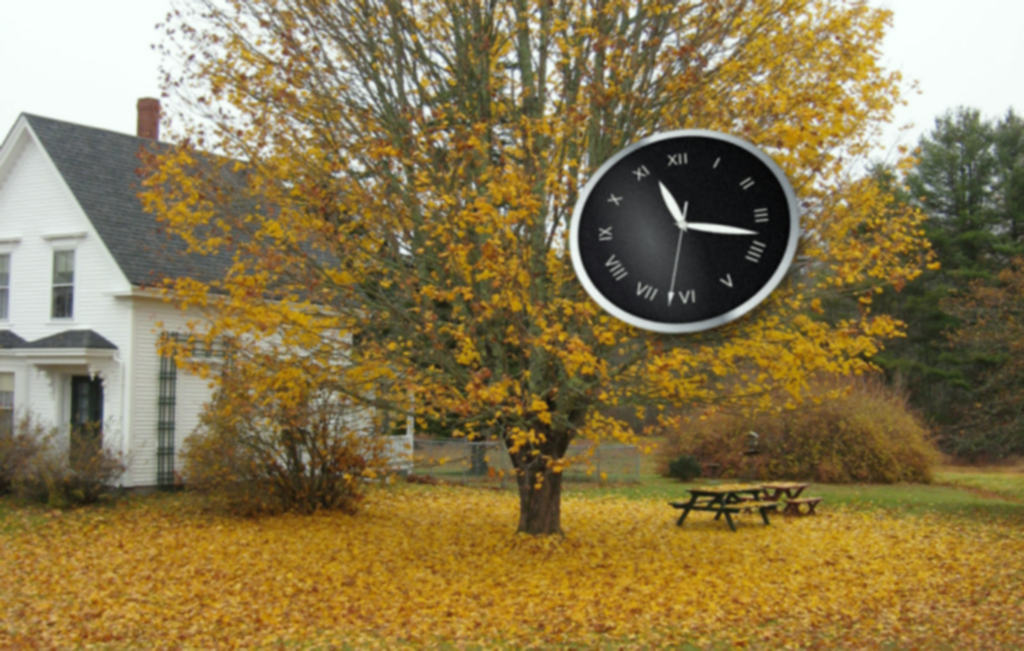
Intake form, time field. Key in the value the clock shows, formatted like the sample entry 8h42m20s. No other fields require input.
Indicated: 11h17m32s
